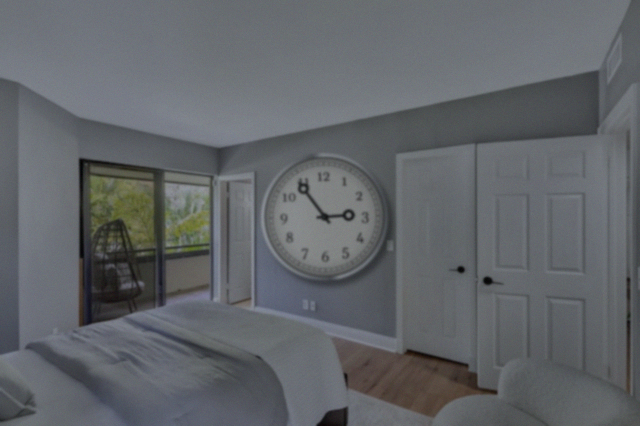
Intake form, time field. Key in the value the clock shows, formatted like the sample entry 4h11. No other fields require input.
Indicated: 2h54
